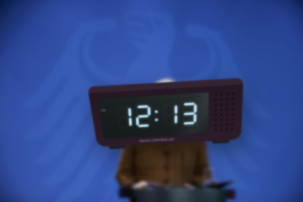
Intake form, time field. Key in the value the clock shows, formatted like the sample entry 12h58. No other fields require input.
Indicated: 12h13
